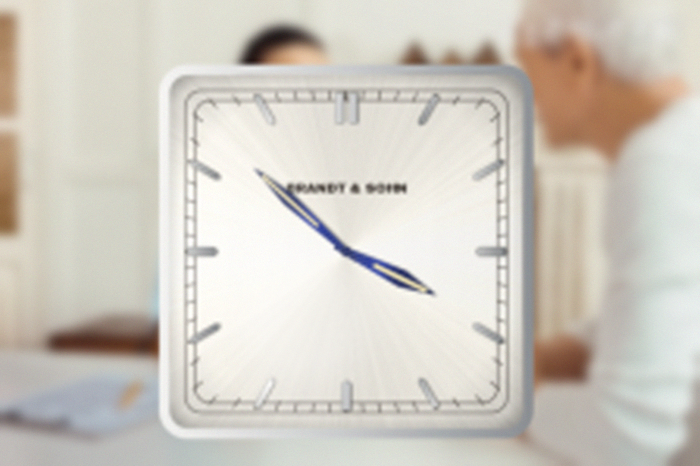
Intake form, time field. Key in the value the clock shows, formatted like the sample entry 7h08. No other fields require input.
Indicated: 3h52
